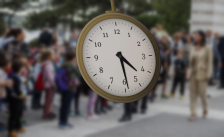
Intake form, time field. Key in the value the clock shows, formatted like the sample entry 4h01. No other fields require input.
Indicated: 4h29
